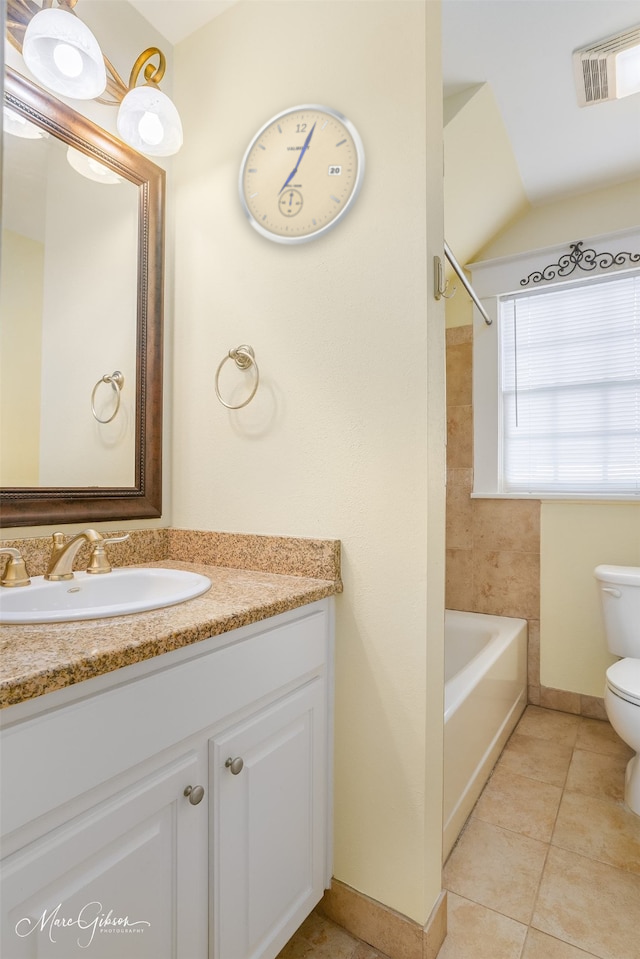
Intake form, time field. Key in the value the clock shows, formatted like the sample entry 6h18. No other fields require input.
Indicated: 7h03
